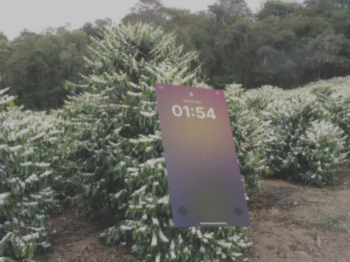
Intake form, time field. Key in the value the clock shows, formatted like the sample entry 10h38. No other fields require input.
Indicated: 1h54
